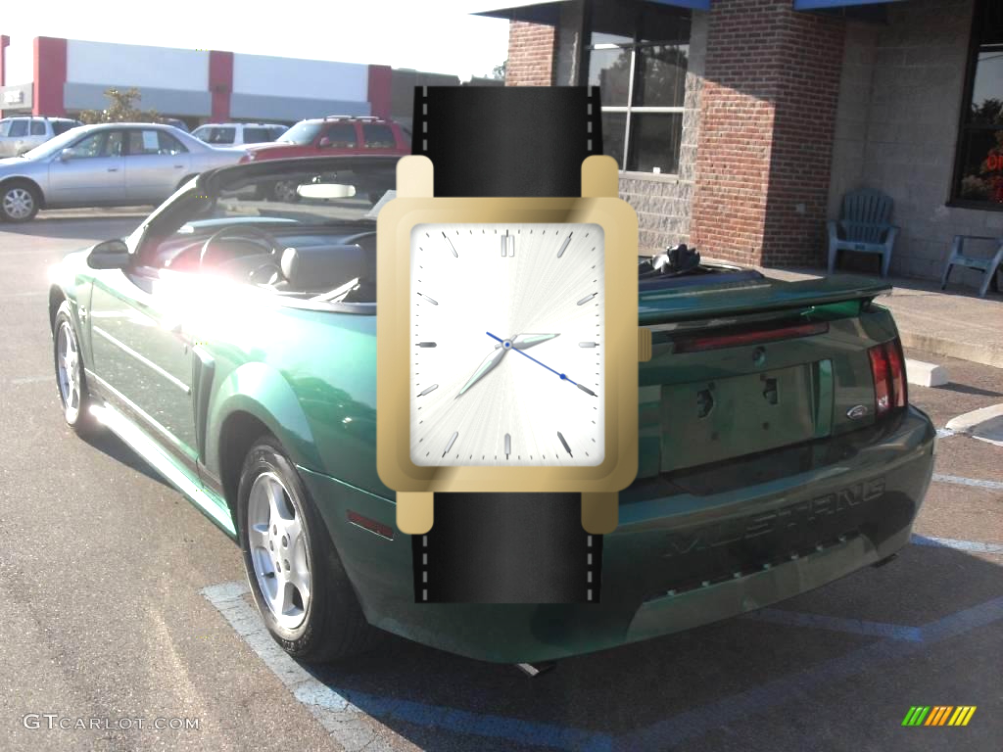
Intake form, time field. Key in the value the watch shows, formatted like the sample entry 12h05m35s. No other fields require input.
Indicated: 2h37m20s
